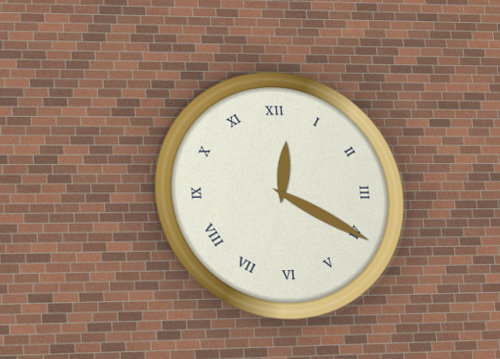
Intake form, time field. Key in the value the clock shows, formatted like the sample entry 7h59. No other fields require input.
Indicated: 12h20
